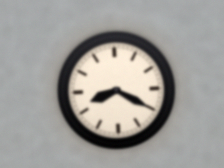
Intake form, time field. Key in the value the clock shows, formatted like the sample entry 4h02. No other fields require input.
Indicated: 8h20
